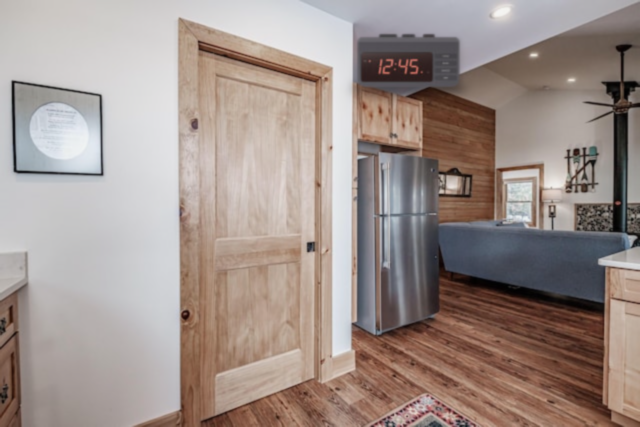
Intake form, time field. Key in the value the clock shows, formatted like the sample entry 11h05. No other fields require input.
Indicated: 12h45
